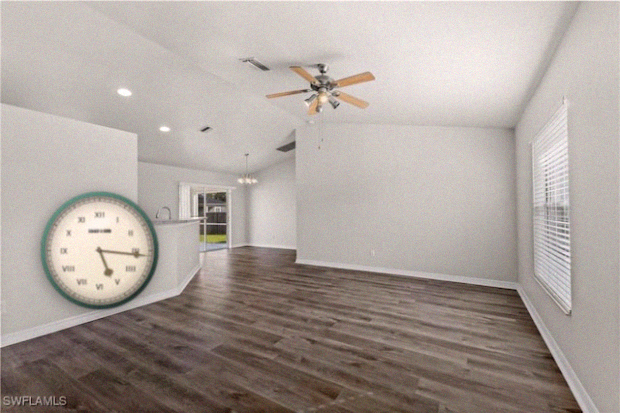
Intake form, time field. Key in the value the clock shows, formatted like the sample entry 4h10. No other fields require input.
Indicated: 5h16
